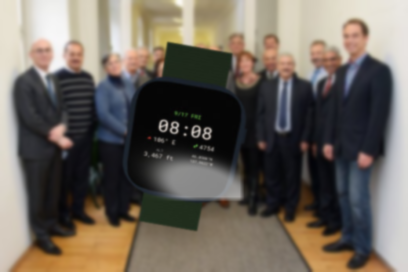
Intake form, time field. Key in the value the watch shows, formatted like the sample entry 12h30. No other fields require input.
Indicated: 8h08
